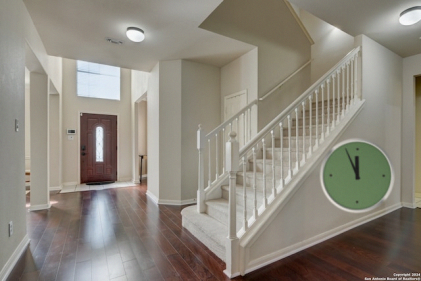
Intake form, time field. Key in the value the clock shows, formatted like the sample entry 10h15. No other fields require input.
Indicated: 11h56
